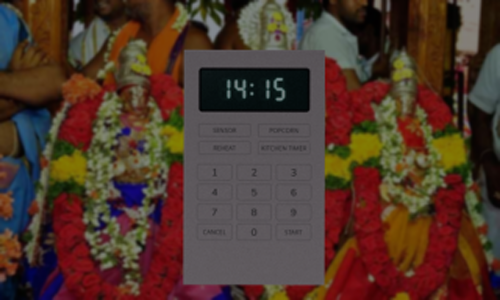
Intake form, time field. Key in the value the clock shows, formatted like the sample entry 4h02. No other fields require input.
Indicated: 14h15
